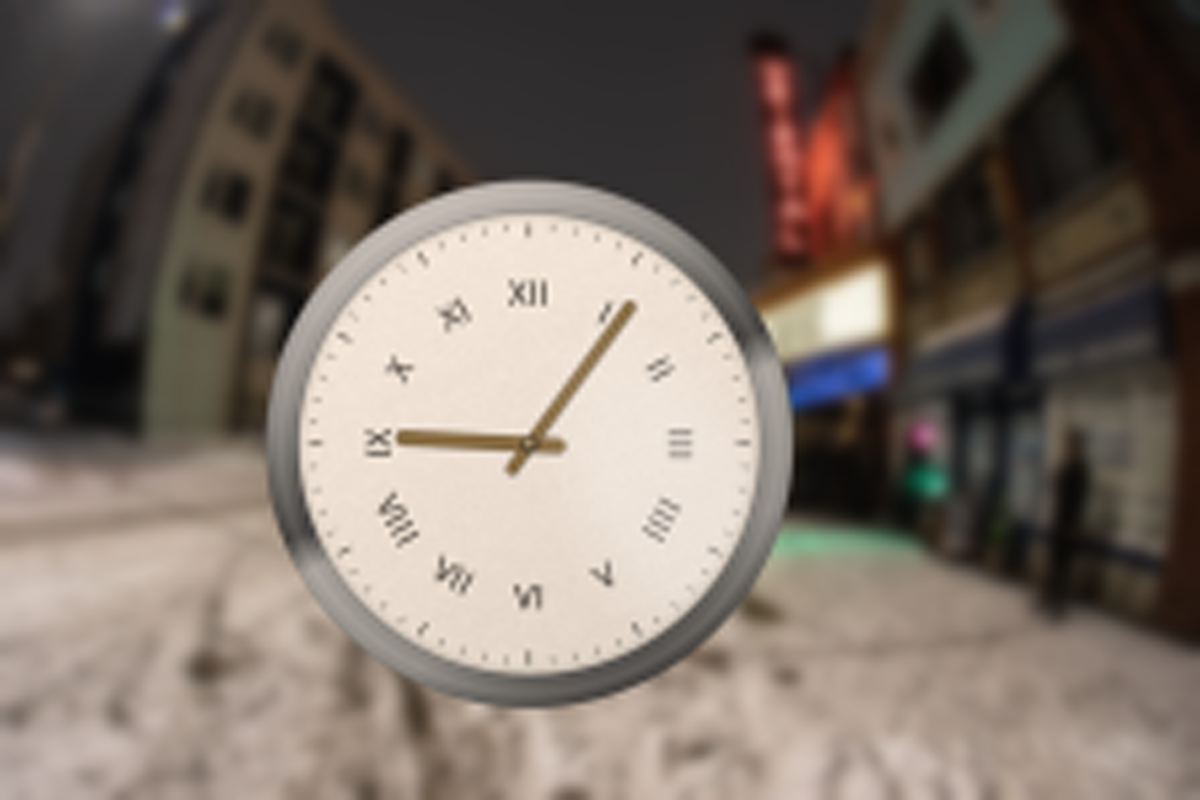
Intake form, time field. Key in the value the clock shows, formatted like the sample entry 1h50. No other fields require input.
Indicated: 9h06
